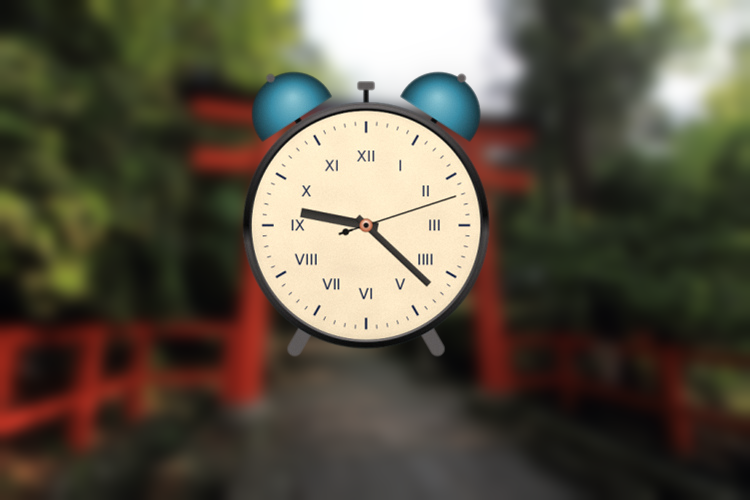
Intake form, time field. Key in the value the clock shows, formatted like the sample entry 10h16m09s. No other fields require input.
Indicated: 9h22m12s
